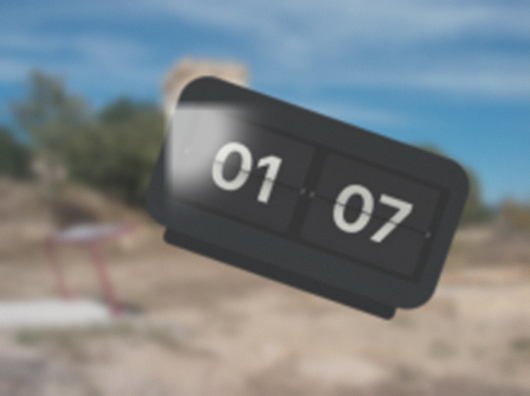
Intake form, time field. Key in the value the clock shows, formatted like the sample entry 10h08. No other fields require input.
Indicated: 1h07
